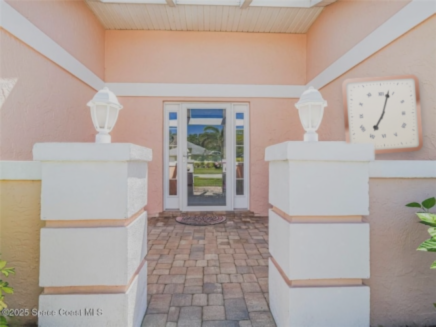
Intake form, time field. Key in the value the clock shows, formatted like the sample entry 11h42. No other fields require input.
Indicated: 7h03
